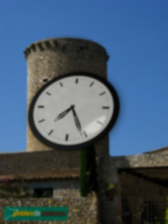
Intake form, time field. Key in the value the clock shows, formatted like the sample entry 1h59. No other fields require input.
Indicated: 7h26
